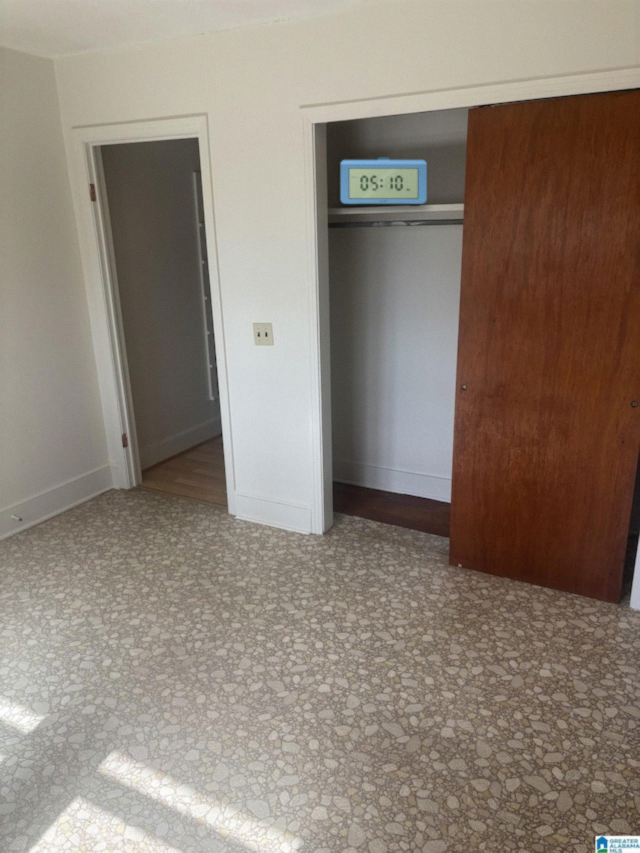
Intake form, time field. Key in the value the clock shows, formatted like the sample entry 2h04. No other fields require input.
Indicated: 5h10
